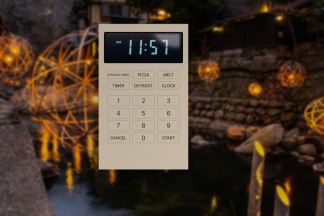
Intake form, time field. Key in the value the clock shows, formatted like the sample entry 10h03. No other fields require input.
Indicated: 11h57
